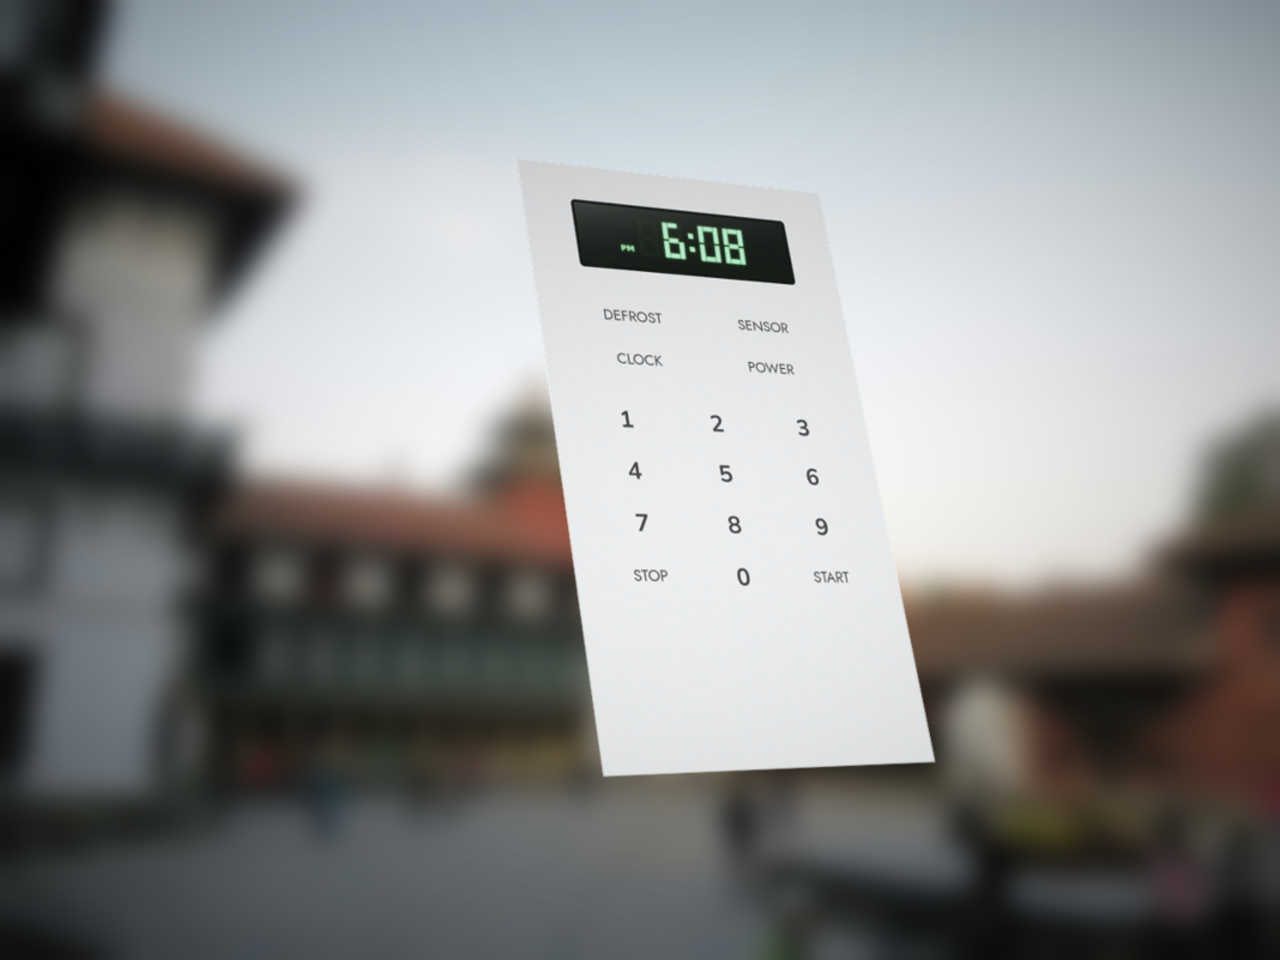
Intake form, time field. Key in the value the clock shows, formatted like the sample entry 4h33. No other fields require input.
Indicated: 6h08
